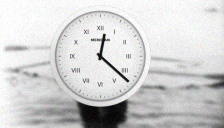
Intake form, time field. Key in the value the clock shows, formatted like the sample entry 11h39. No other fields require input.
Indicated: 12h22
